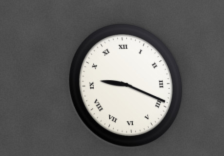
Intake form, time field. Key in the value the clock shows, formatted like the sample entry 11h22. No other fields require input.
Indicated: 9h19
